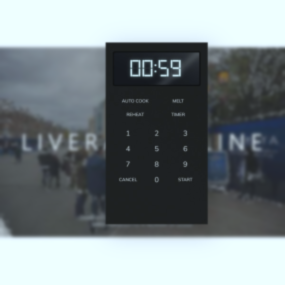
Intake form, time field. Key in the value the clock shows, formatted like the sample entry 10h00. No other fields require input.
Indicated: 0h59
